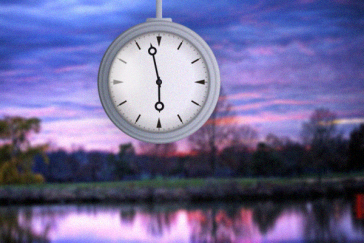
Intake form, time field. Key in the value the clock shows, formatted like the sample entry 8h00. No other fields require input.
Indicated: 5h58
